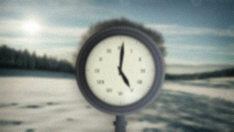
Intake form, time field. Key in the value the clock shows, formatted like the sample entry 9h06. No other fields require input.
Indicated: 5h01
